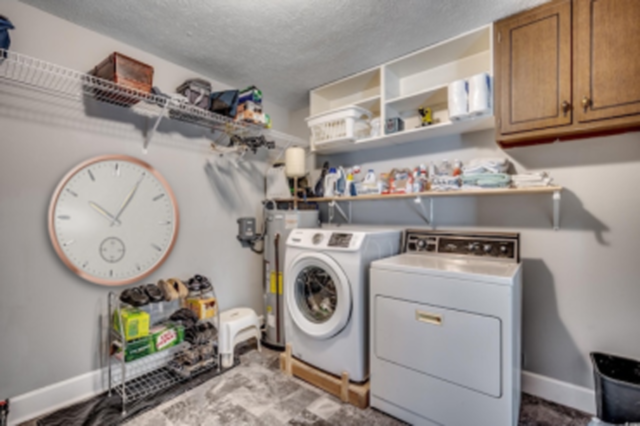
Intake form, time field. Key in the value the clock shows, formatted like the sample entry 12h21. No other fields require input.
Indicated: 10h05
